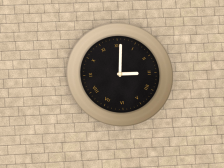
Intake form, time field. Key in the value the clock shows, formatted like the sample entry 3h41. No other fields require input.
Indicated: 3h01
